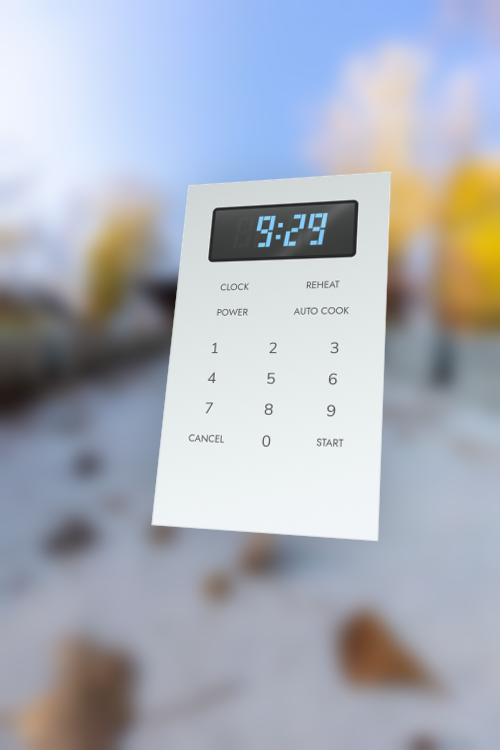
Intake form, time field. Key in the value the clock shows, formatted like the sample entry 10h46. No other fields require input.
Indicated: 9h29
